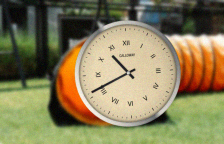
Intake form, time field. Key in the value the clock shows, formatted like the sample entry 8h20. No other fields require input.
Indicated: 10h41
